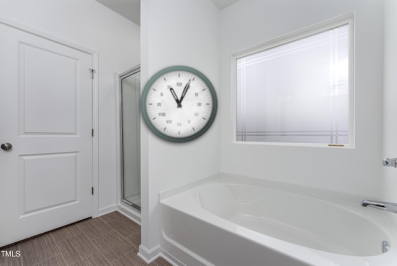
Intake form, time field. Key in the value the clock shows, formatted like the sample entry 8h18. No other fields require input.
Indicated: 11h04
